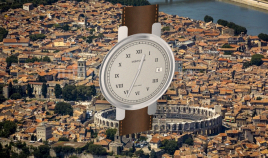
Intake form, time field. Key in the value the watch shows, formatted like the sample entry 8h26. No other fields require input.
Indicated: 12h34
